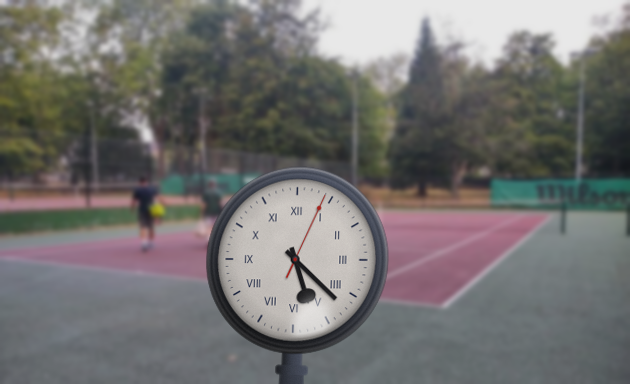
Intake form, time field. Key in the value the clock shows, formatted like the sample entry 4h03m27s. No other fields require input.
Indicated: 5h22m04s
